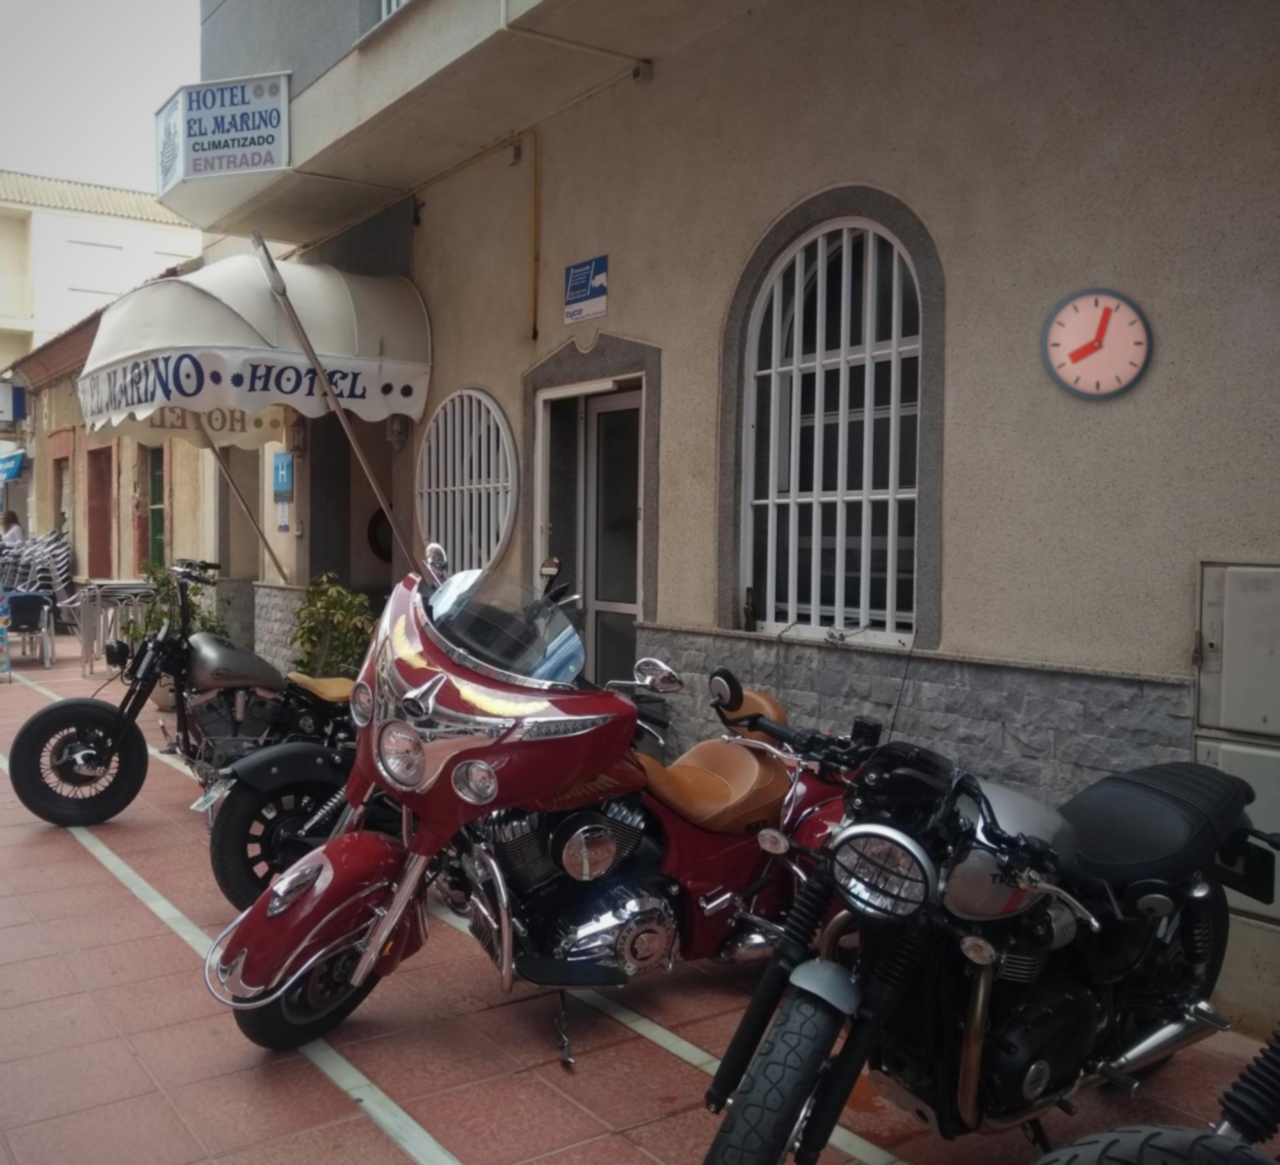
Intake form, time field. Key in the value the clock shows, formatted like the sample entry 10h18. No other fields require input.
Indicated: 8h03
